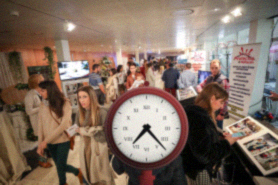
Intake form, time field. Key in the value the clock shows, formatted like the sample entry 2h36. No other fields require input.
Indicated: 7h23
